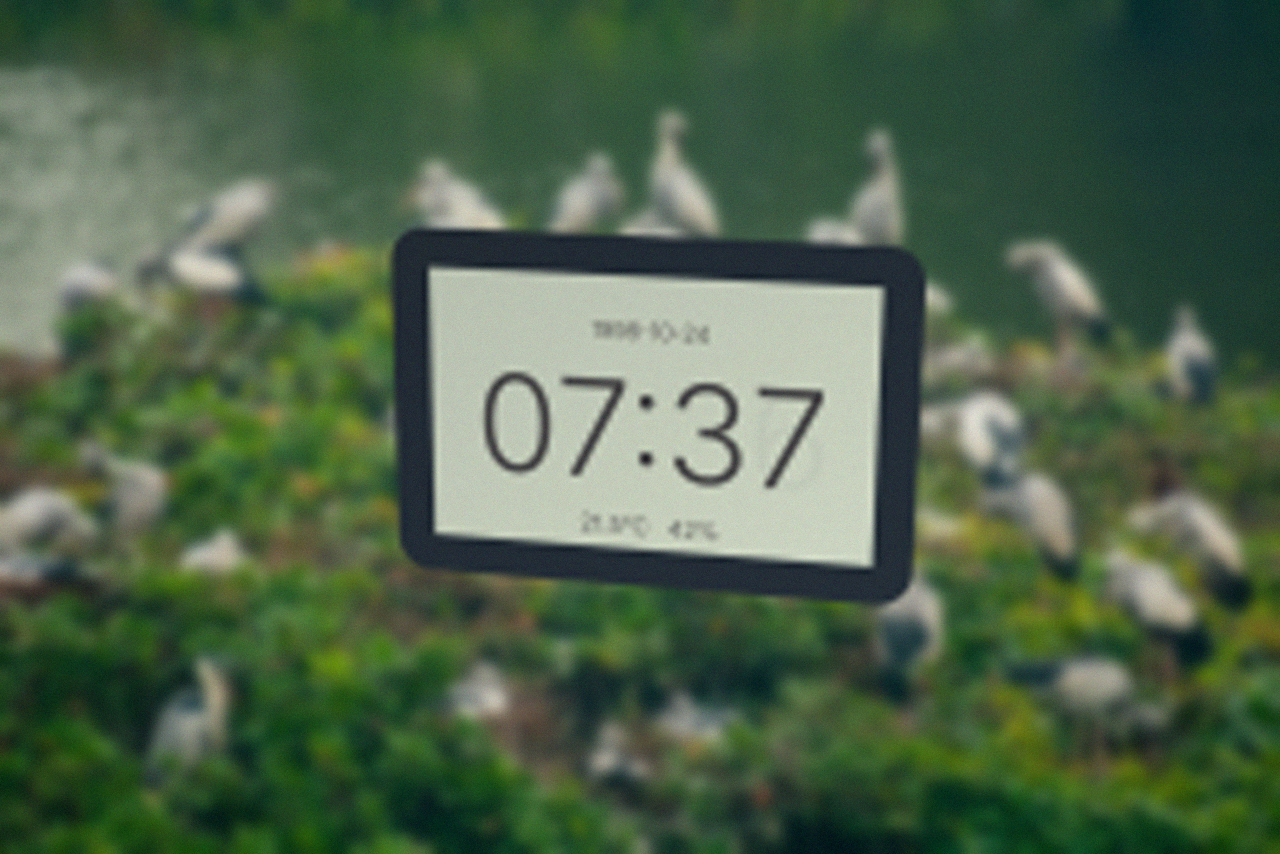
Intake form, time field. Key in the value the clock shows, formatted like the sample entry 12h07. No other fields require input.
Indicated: 7h37
